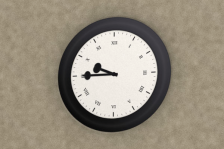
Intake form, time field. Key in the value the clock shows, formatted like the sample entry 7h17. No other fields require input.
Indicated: 9h45
